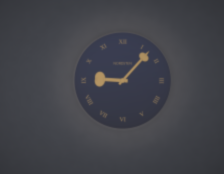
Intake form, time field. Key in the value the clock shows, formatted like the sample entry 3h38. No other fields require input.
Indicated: 9h07
